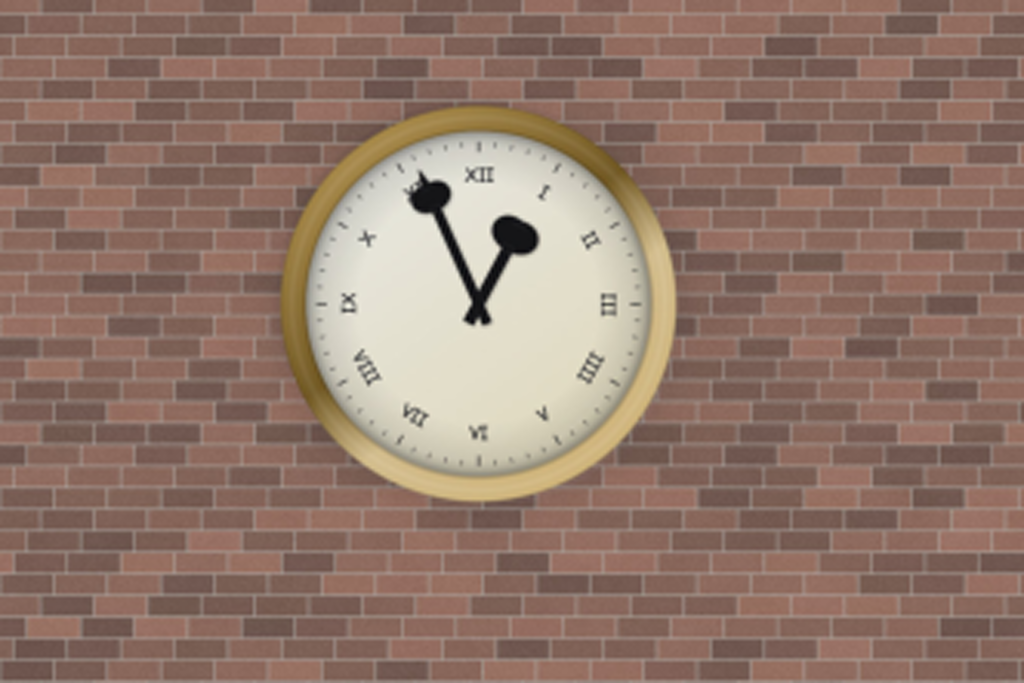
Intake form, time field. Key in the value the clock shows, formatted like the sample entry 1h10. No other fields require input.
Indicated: 12h56
